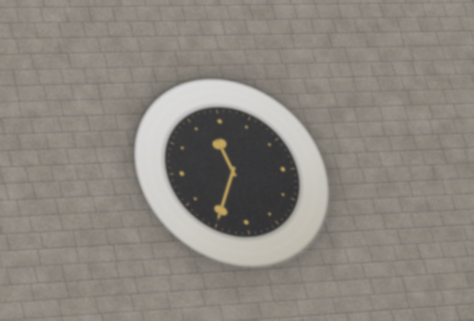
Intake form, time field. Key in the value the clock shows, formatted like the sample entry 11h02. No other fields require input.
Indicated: 11h35
